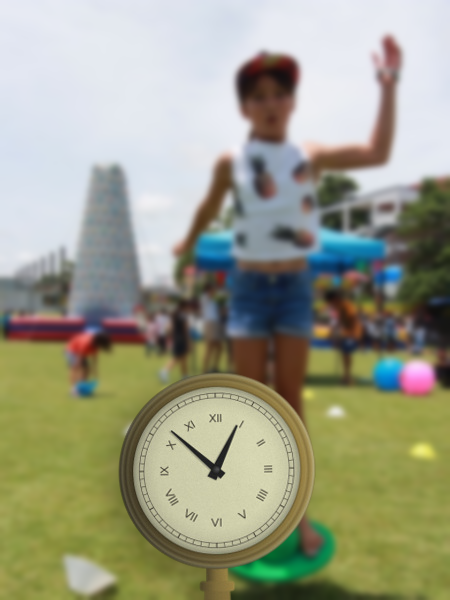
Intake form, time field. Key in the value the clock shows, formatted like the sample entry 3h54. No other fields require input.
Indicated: 12h52
